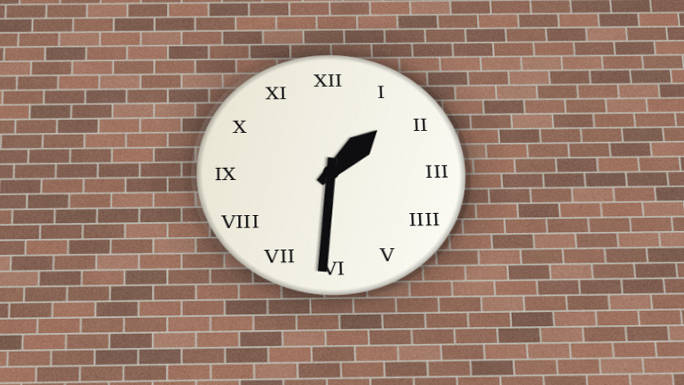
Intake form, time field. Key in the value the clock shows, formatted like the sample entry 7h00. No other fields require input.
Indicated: 1h31
